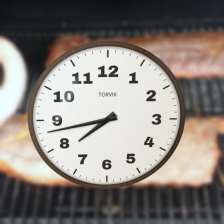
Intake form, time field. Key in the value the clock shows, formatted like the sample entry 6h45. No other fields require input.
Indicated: 7h43
